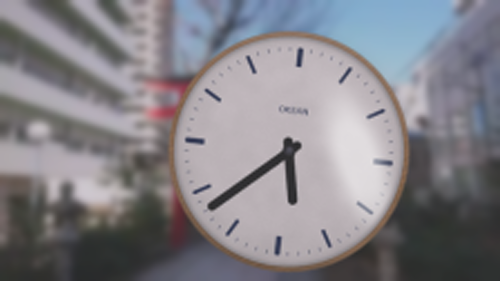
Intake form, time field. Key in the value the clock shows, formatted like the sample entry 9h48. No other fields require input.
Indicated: 5h38
